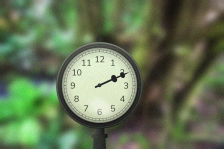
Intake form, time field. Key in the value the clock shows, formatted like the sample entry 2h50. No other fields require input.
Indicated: 2h11
